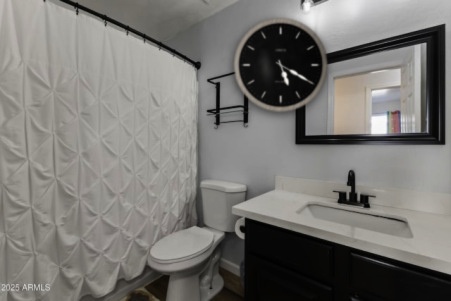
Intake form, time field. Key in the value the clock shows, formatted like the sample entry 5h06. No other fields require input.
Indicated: 5h20
